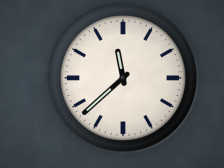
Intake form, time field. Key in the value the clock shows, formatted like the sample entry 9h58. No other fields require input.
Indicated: 11h38
